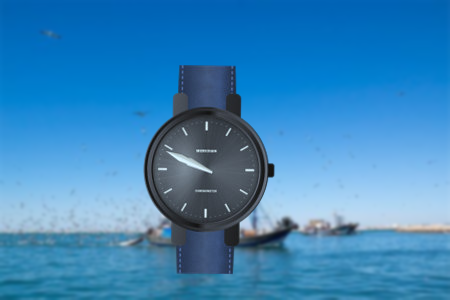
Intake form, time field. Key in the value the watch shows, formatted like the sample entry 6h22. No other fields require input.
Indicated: 9h49
